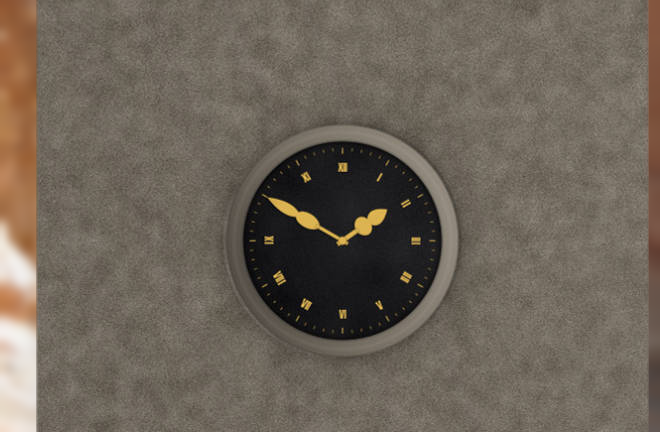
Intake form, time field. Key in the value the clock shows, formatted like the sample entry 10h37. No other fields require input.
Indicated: 1h50
